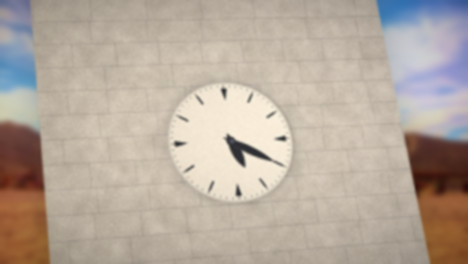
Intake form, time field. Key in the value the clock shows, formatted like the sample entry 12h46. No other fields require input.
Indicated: 5h20
